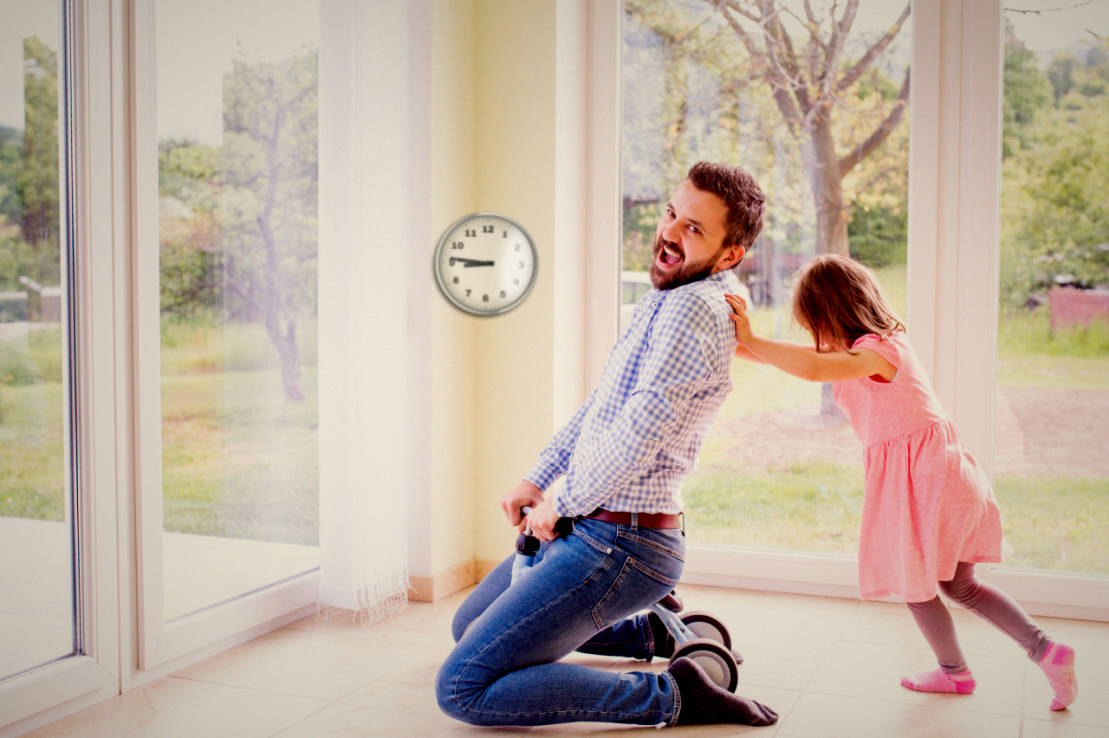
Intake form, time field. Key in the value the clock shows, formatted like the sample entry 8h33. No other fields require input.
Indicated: 8h46
